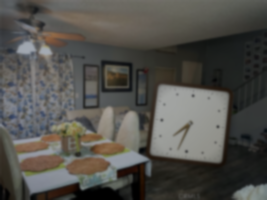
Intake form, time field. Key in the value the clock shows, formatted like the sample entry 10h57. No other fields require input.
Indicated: 7h33
